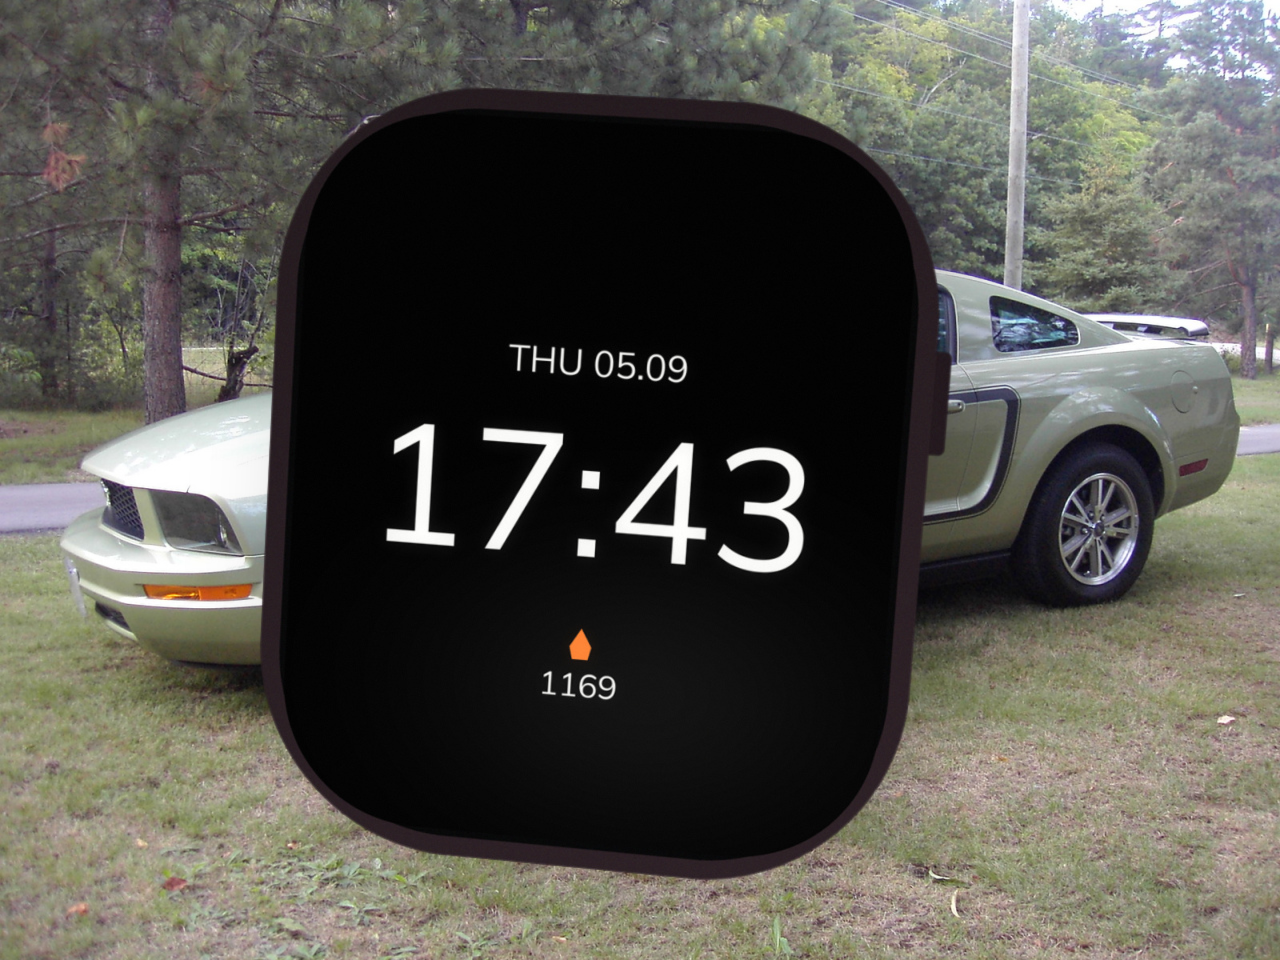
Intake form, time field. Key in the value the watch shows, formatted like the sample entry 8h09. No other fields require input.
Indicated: 17h43
